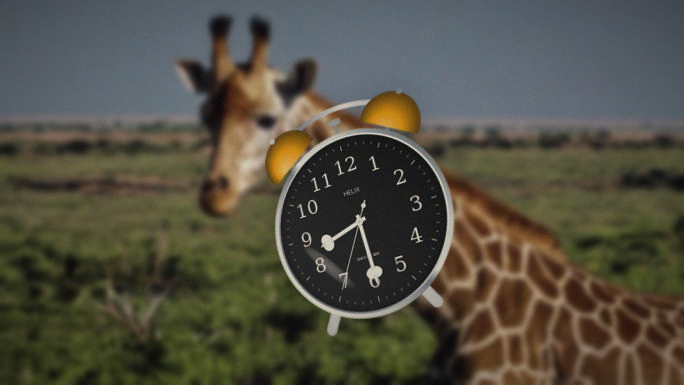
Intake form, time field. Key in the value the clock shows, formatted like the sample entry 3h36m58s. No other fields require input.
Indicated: 8h29m35s
